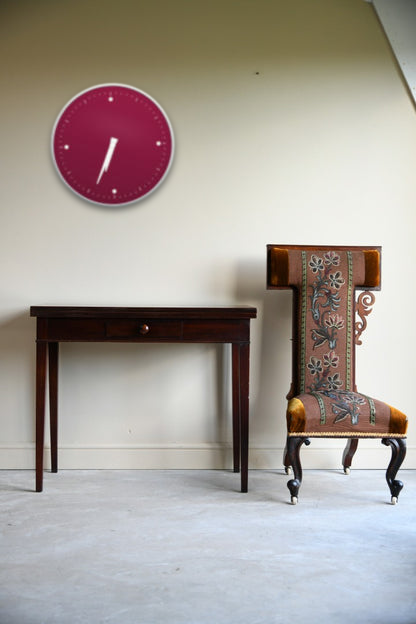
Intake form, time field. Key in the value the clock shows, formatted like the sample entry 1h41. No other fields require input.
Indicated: 6h34
